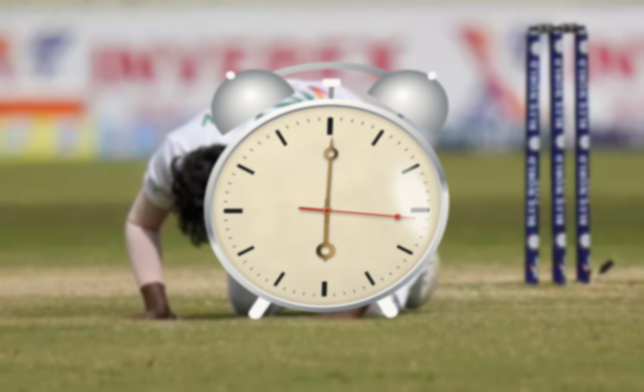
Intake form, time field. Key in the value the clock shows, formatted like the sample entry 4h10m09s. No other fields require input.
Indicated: 6h00m16s
